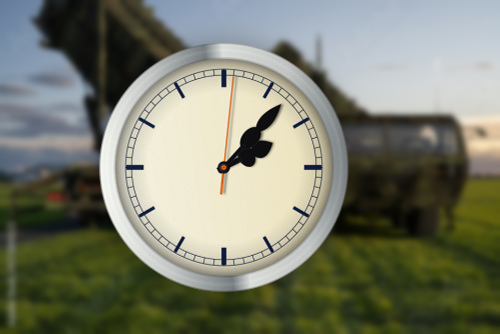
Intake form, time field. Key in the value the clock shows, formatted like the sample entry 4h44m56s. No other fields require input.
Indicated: 2h07m01s
